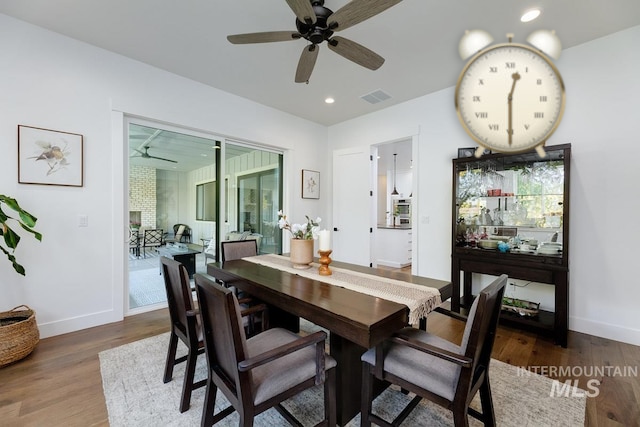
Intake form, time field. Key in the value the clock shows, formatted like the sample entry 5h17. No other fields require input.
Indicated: 12h30
